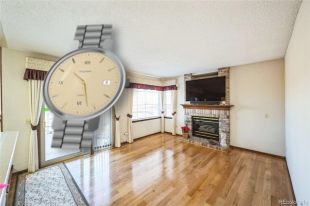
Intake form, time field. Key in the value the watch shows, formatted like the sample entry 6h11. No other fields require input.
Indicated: 10h27
